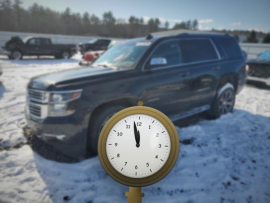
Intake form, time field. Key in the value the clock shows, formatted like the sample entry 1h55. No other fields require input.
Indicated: 11h58
